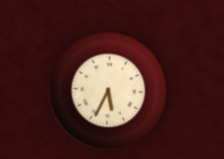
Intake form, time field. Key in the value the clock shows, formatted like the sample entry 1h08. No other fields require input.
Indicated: 5h34
